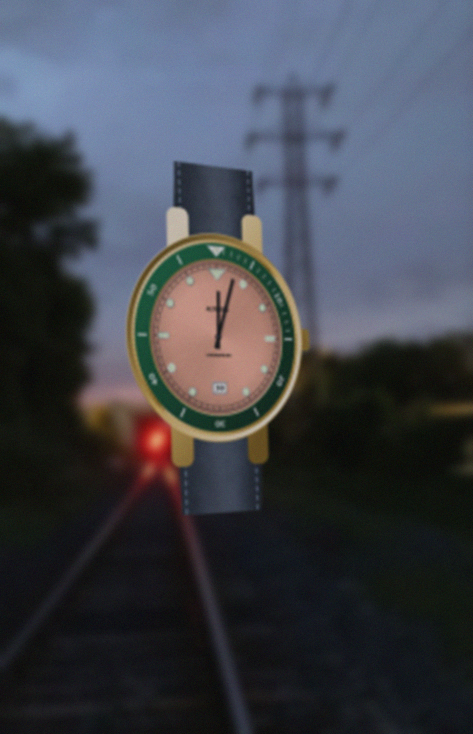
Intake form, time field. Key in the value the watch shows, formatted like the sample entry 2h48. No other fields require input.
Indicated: 12h03
